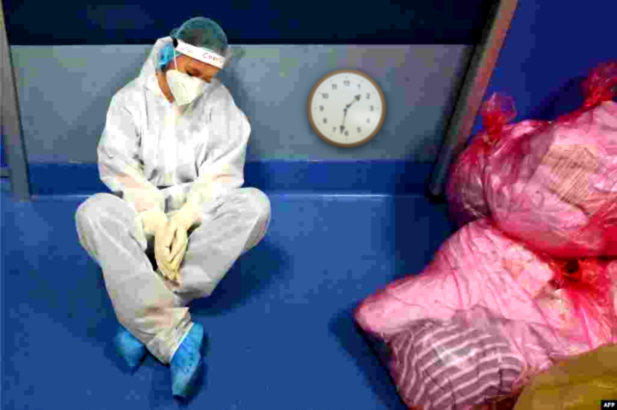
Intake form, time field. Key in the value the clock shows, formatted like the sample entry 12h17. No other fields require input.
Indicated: 1h32
